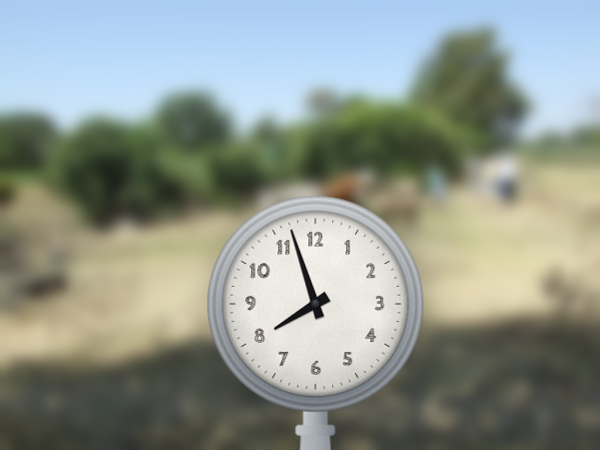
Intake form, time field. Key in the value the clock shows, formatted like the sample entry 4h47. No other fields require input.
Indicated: 7h57
